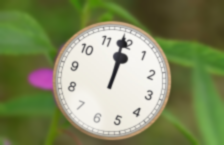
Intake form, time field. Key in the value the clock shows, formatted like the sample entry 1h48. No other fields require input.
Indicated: 11h59
